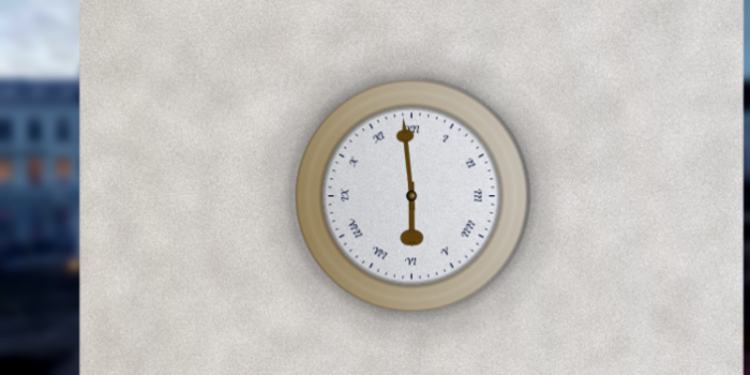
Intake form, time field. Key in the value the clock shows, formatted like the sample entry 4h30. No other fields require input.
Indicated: 5h59
